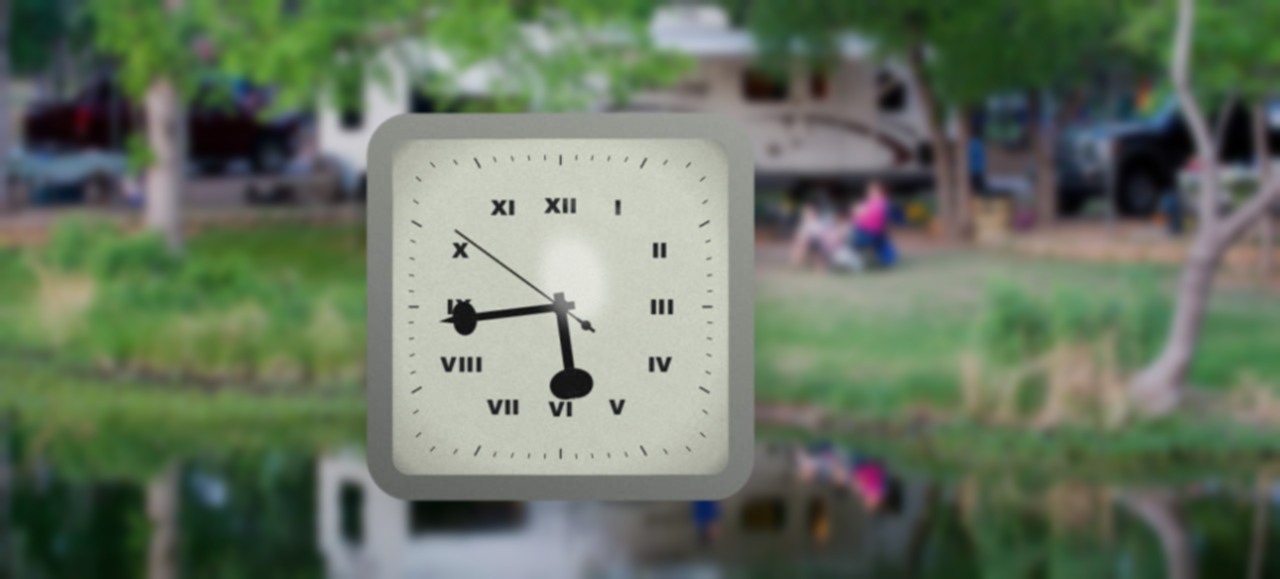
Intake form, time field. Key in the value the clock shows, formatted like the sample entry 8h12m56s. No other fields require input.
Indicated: 5h43m51s
